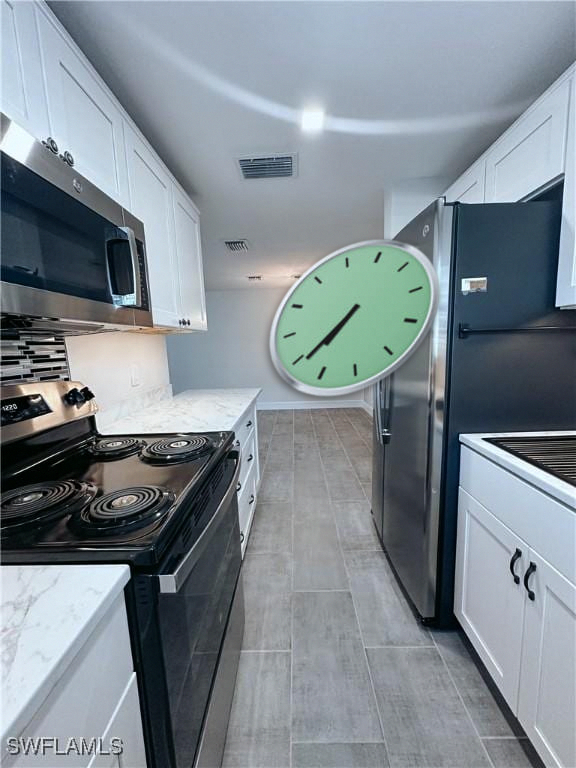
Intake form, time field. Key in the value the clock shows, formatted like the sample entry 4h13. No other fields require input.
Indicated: 6h34
